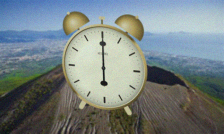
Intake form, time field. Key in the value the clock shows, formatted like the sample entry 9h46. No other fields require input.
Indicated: 6h00
